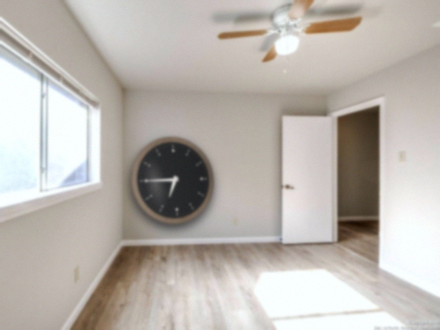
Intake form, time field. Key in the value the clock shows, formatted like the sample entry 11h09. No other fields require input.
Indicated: 6h45
